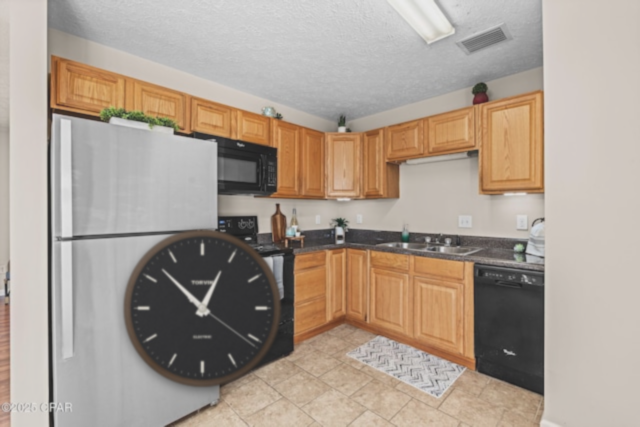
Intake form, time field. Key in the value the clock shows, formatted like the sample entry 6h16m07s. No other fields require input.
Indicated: 12h52m21s
